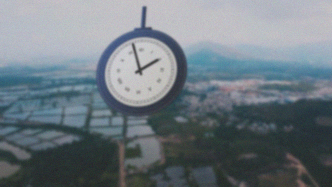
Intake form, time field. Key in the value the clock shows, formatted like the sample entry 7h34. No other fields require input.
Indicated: 1h57
